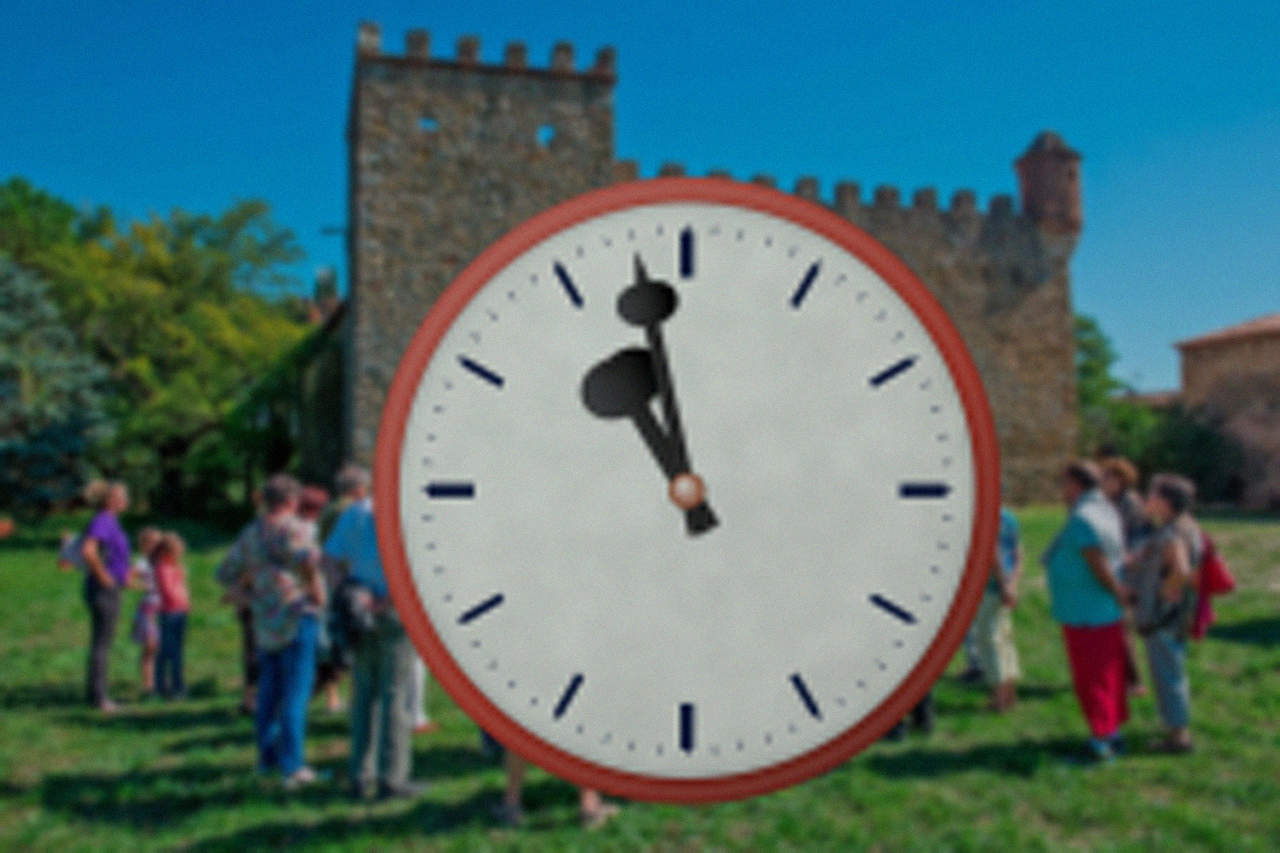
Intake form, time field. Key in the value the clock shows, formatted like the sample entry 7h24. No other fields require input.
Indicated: 10h58
